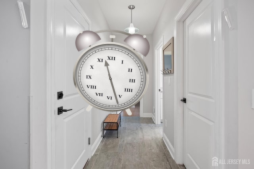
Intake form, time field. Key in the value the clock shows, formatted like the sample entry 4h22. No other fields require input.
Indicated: 11h27
